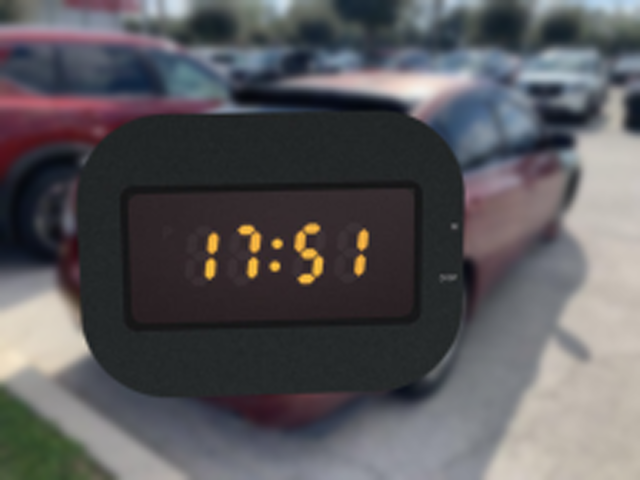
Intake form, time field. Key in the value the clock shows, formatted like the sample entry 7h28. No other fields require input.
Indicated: 17h51
